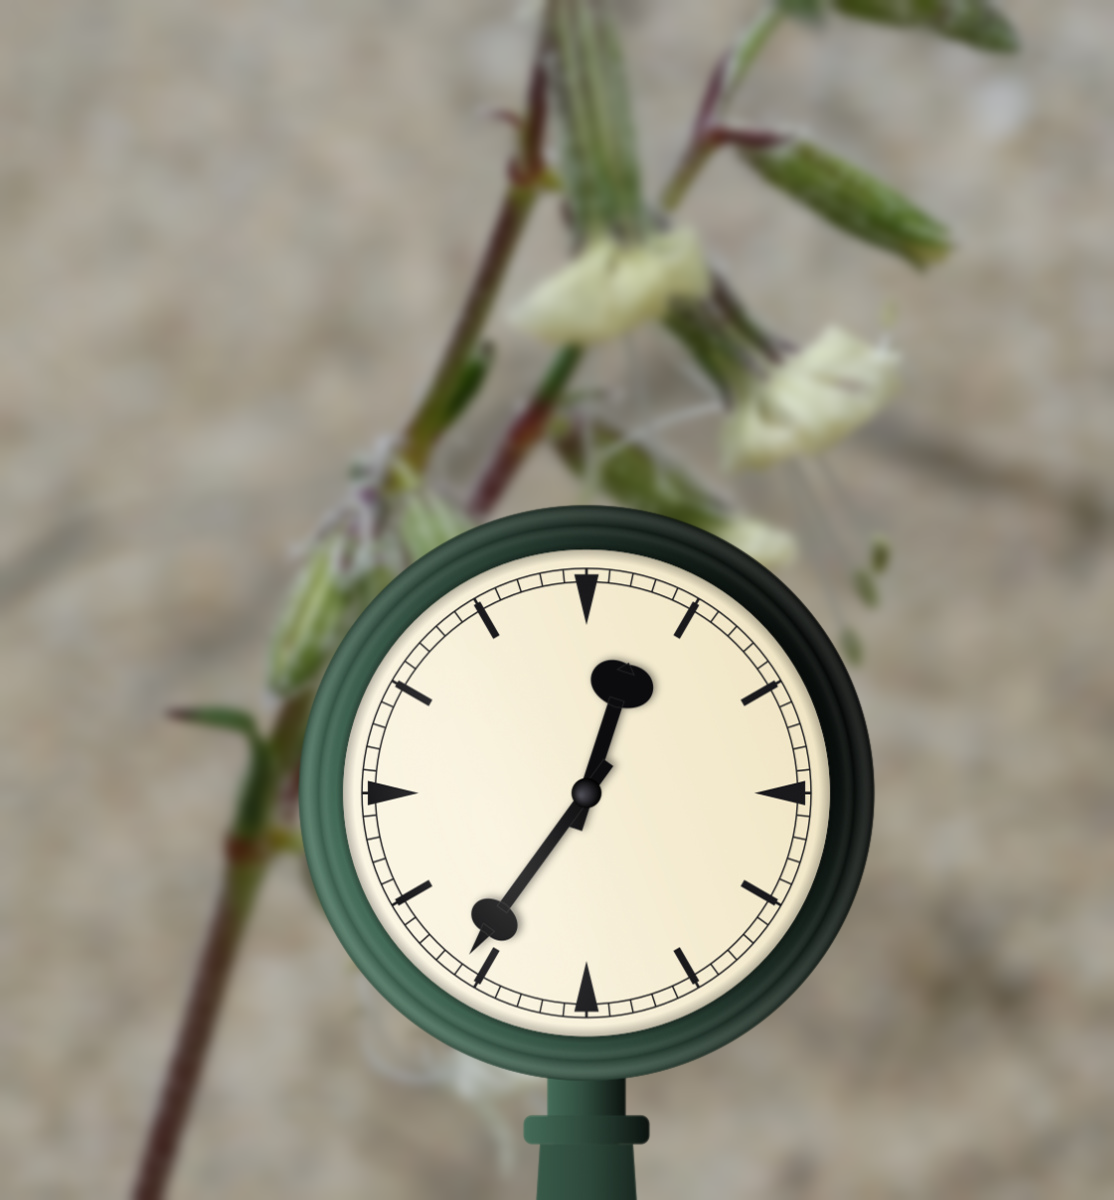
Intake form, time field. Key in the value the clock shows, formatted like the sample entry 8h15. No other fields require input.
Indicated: 12h36
